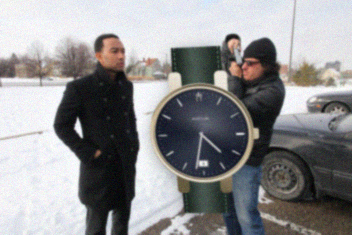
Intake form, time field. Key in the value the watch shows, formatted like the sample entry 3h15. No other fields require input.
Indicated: 4h32
